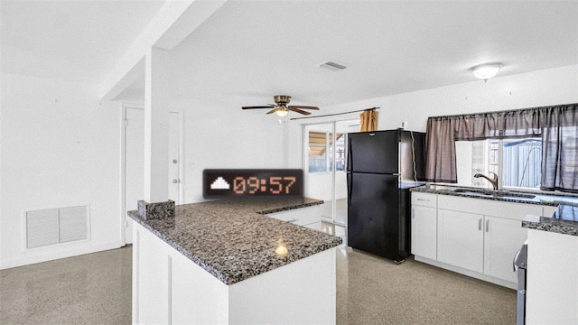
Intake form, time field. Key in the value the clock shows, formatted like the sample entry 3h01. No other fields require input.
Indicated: 9h57
